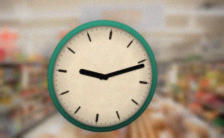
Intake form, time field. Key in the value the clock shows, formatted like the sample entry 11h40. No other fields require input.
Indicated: 9h11
